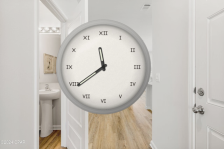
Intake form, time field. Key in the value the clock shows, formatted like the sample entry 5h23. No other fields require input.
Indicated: 11h39
